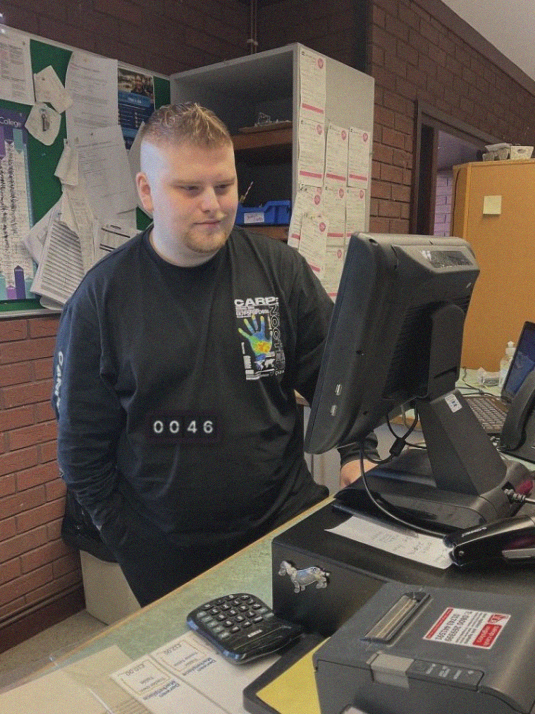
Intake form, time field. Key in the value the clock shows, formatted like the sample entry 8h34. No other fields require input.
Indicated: 0h46
